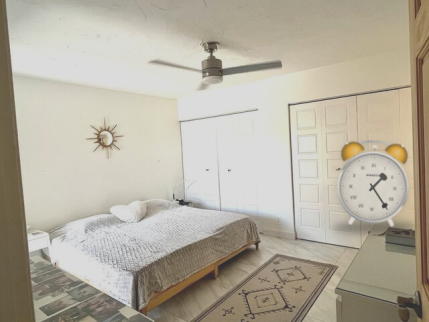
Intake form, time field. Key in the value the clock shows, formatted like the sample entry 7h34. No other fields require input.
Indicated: 1h24
